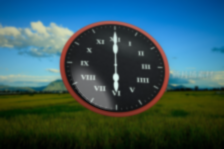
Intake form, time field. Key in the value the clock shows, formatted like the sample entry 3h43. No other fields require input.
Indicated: 6h00
